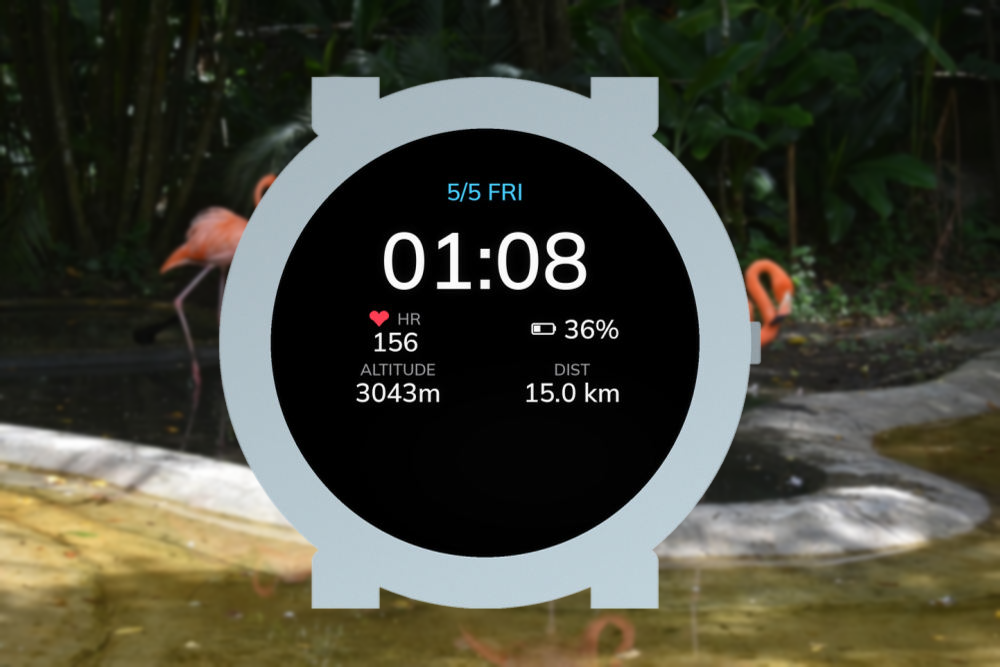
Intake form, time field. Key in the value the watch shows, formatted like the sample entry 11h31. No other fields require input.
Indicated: 1h08
